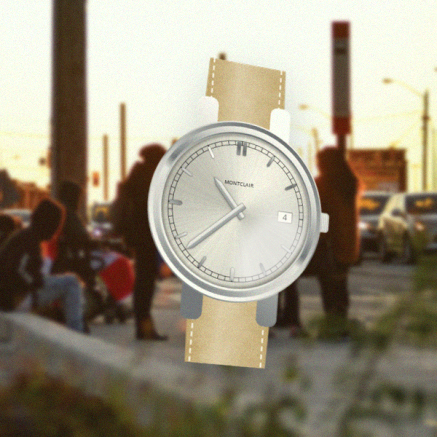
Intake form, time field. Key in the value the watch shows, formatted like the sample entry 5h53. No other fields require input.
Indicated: 10h38
